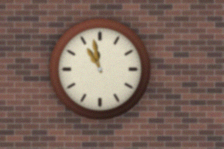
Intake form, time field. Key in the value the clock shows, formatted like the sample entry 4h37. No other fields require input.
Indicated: 10h58
